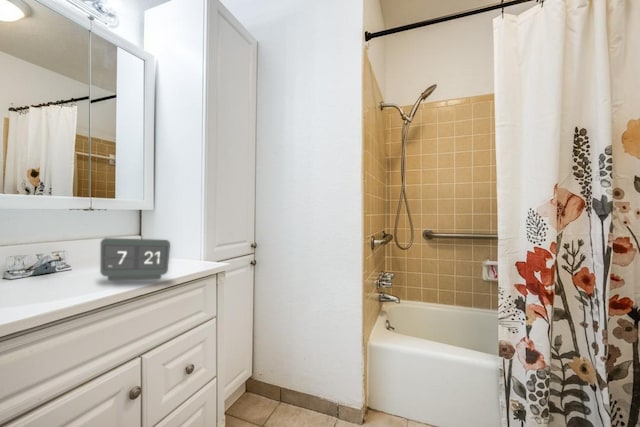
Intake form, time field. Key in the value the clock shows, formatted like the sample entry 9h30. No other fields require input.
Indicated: 7h21
